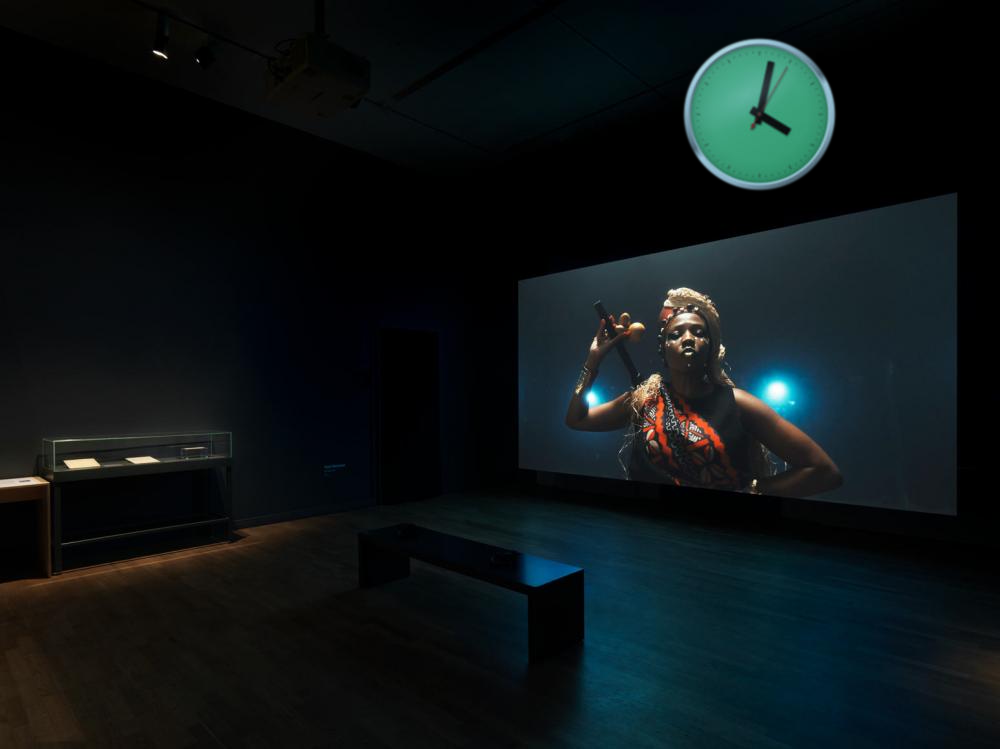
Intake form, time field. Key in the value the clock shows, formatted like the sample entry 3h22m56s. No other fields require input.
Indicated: 4h02m05s
